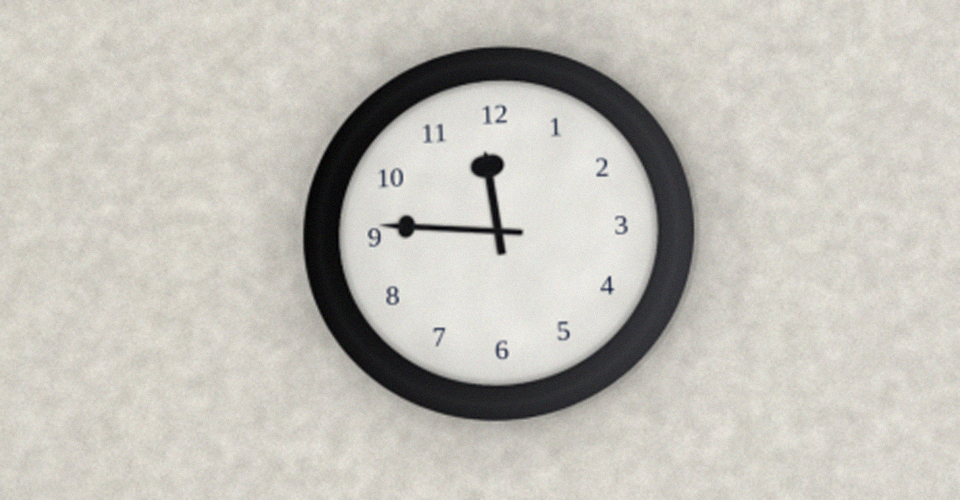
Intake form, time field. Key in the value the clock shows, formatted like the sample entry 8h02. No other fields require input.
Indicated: 11h46
